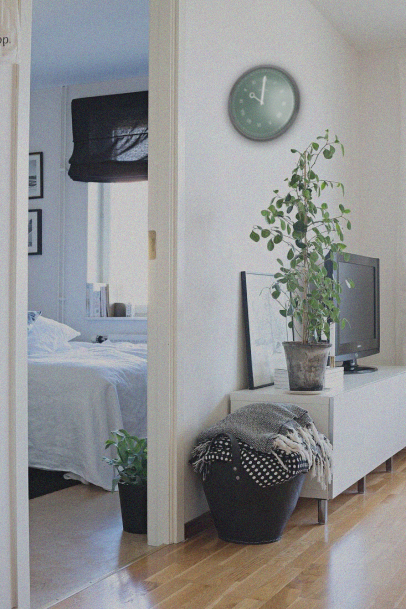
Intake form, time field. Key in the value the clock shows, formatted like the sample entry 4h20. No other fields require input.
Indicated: 10h00
